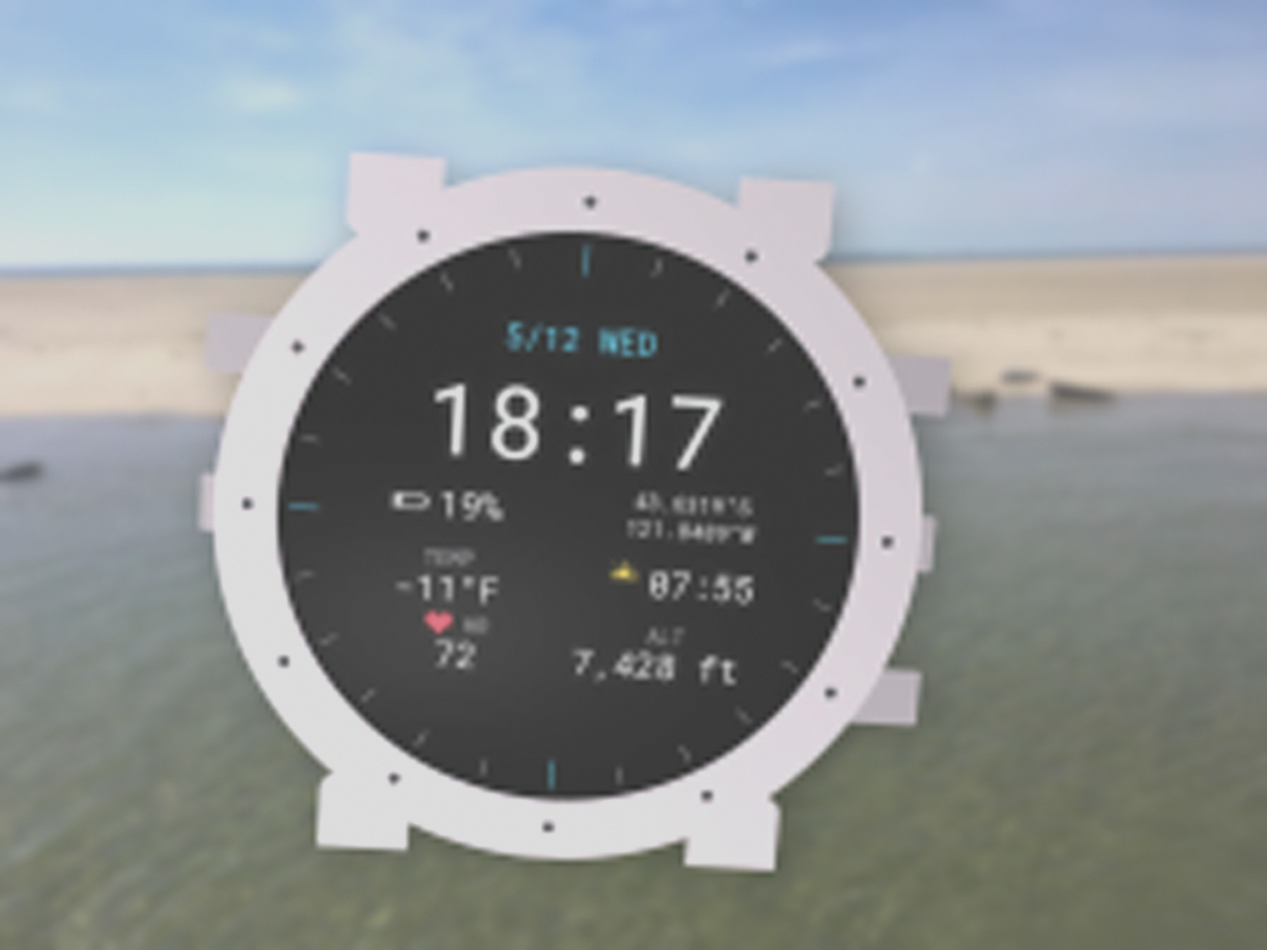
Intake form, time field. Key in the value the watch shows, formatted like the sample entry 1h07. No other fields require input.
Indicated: 18h17
